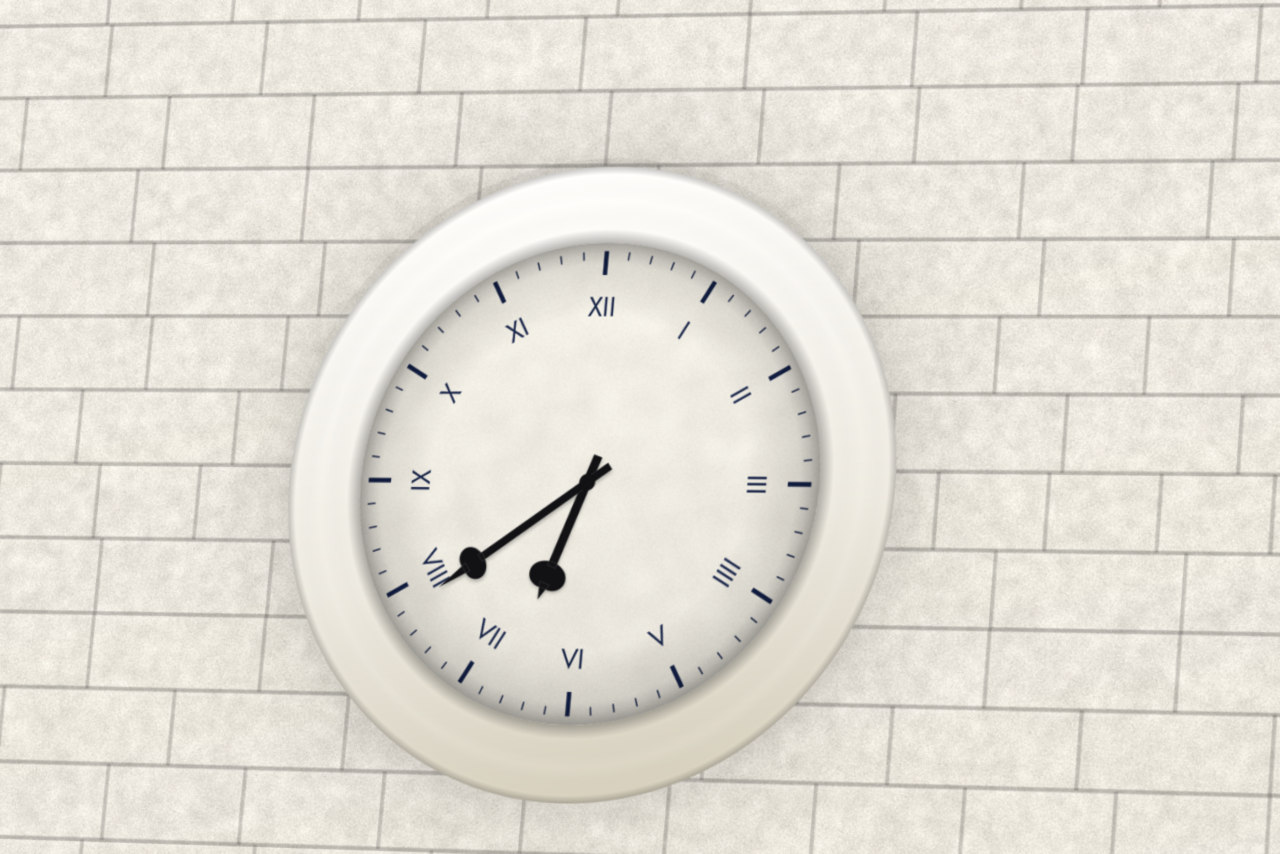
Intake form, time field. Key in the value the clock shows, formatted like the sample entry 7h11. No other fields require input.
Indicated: 6h39
